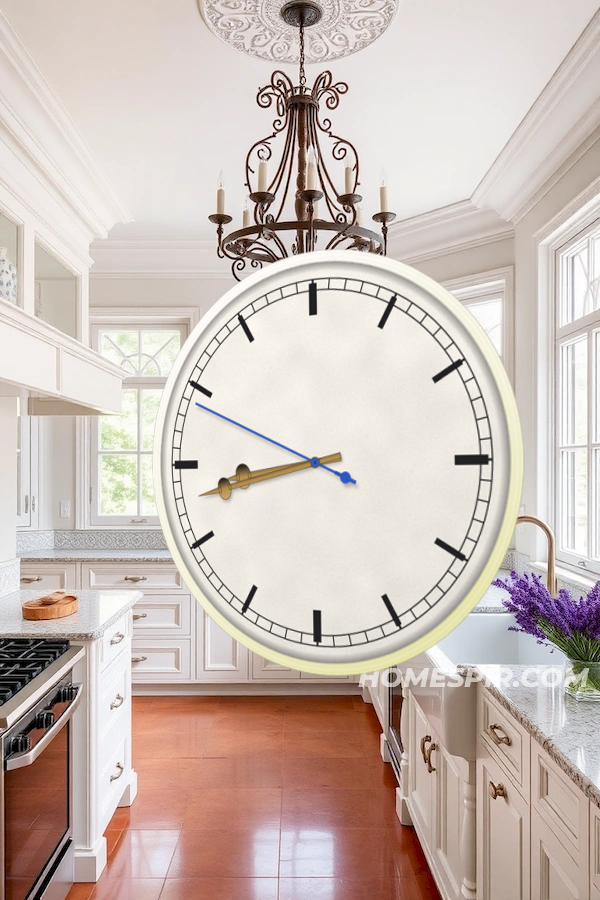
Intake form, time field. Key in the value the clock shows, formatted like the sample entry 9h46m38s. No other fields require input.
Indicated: 8h42m49s
